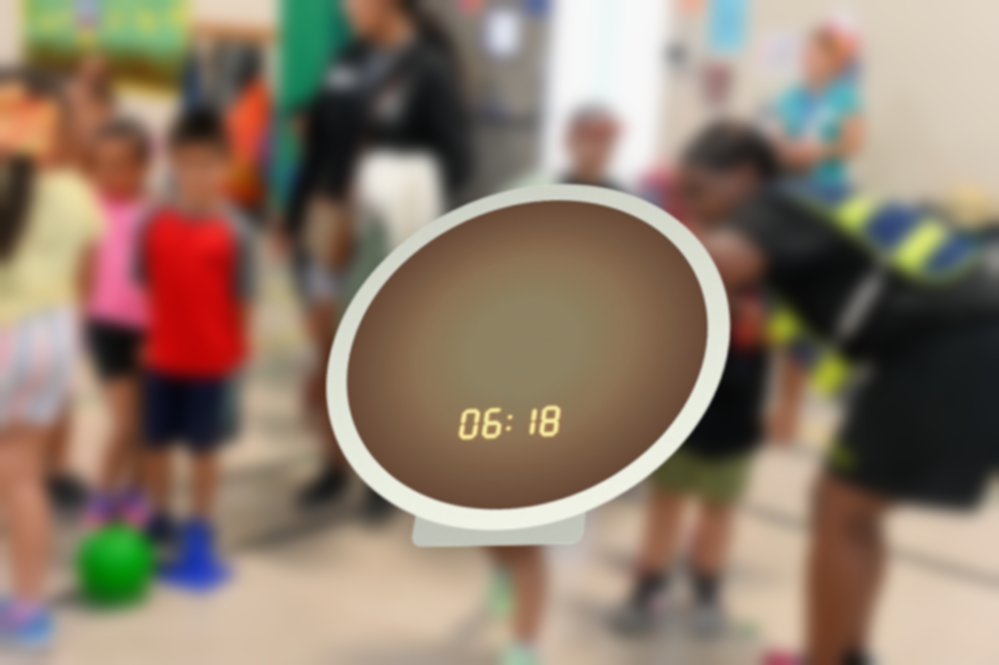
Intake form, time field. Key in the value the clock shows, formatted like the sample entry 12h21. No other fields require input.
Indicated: 6h18
